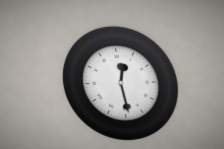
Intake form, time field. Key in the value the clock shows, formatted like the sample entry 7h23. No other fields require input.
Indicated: 12h29
